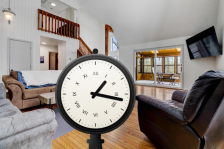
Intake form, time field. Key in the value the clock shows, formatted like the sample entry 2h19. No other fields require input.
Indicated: 1h17
